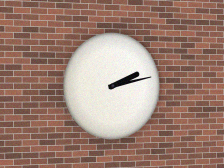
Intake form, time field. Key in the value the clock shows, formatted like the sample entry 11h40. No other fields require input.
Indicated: 2h13
